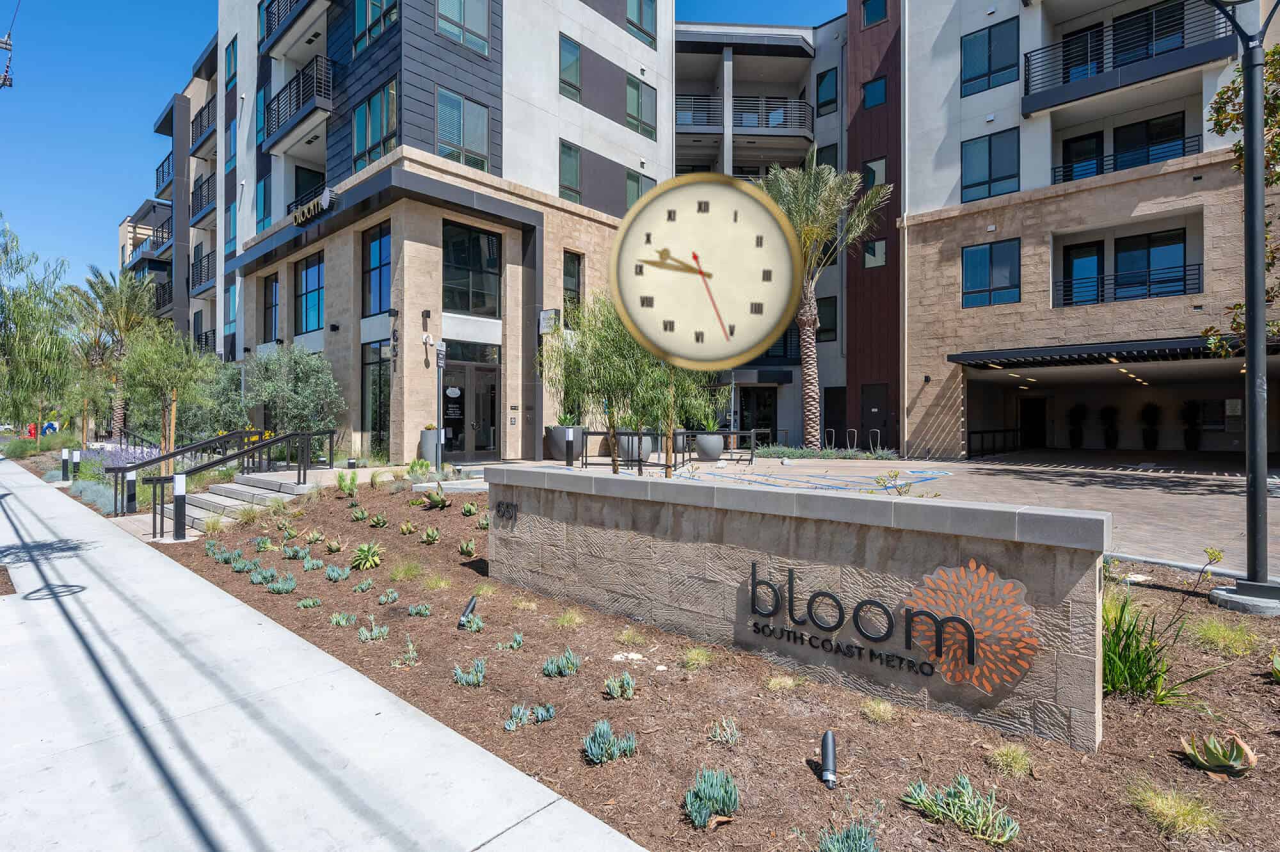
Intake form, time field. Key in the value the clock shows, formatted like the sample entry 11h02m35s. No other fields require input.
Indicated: 9h46m26s
